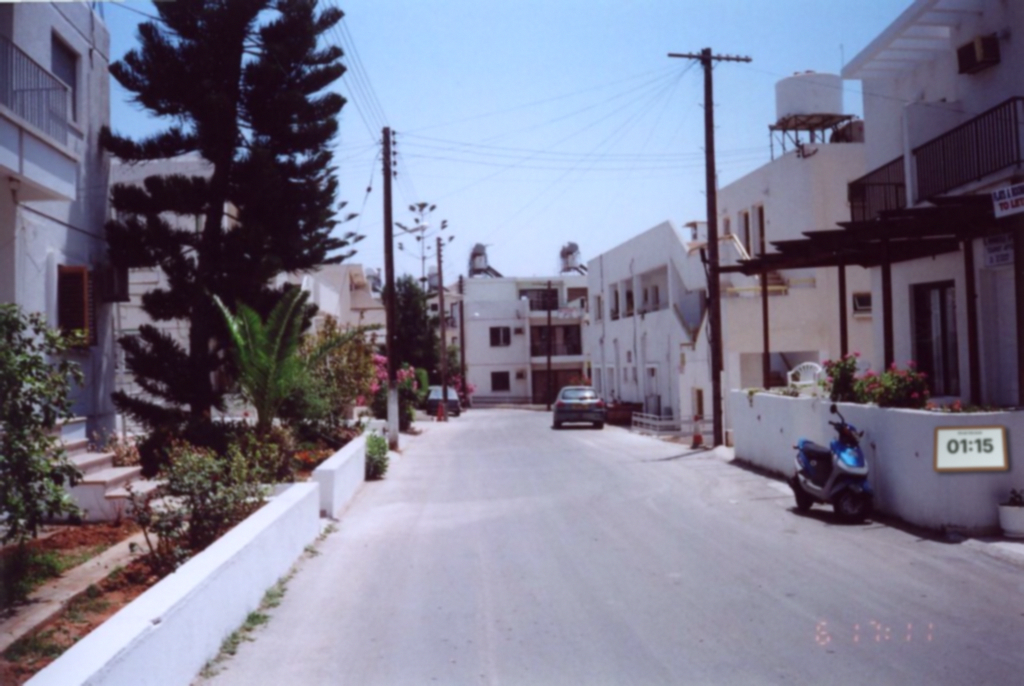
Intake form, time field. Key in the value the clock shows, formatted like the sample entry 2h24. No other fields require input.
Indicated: 1h15
